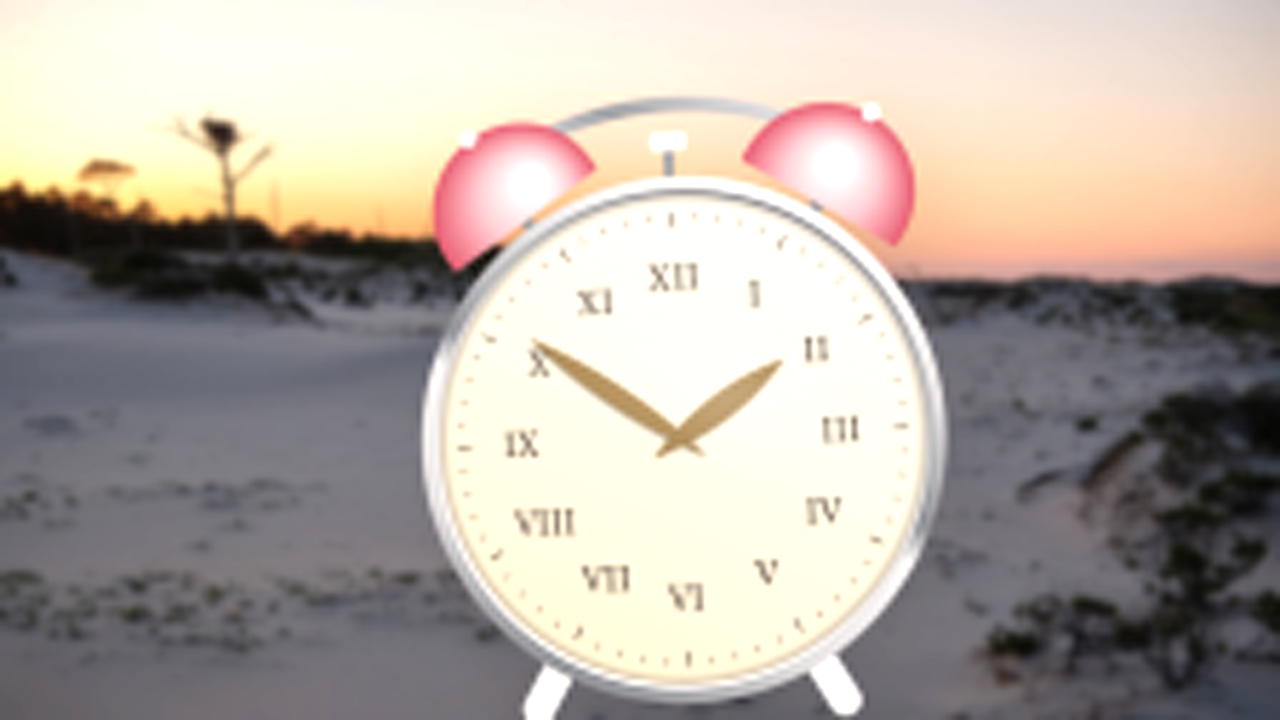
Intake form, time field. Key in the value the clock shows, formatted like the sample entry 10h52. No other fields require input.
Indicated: 1h51
